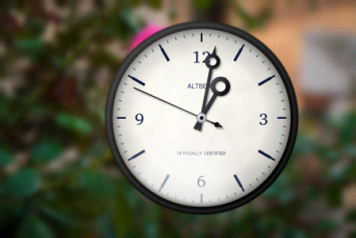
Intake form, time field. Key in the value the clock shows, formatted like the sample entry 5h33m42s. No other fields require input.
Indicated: 1h01m49s
